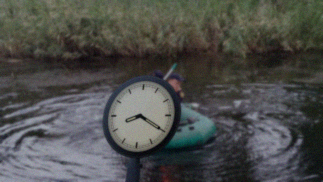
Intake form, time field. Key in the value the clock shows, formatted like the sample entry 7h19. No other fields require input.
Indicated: 8h20
